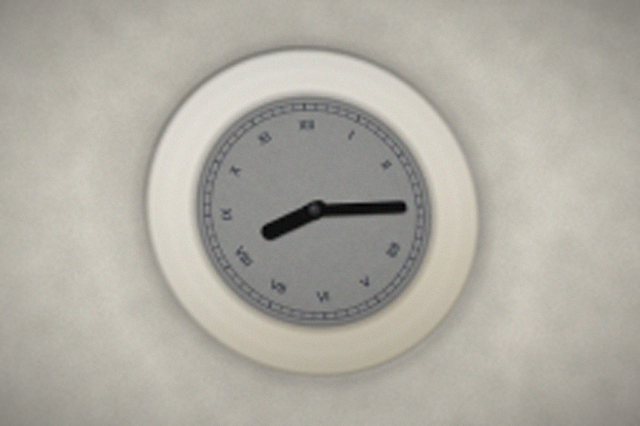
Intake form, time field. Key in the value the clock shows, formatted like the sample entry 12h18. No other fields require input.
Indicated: 8h15
